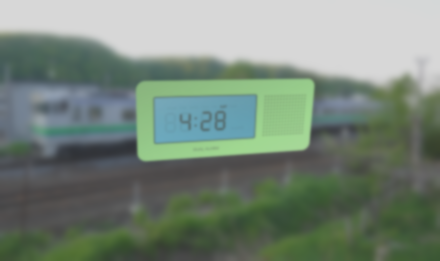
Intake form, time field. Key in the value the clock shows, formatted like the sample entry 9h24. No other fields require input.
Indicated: 4h28
